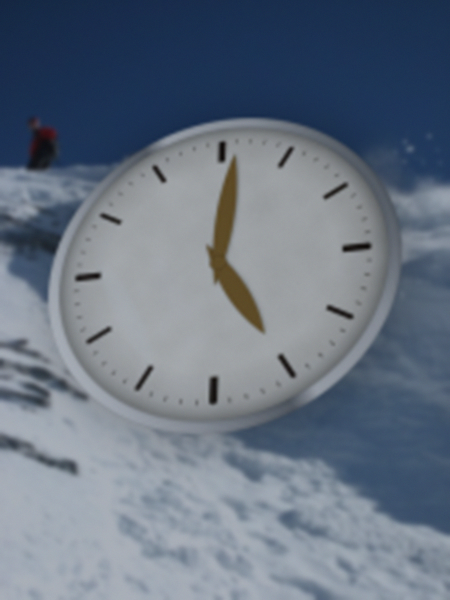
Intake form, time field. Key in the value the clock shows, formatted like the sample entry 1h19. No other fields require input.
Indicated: 5h01
